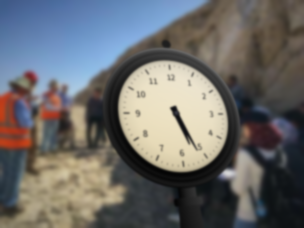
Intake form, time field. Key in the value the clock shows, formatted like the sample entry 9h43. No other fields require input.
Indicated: 5h26
